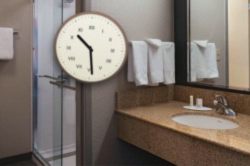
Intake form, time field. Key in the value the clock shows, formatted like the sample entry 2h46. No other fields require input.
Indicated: 10h29
